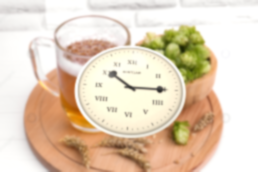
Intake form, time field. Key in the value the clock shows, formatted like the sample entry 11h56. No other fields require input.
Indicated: 10h15
